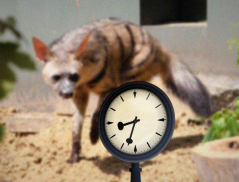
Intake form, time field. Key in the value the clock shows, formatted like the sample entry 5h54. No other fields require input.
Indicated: 8h33
